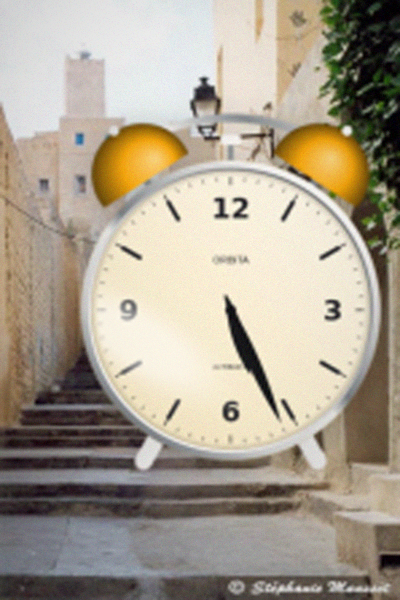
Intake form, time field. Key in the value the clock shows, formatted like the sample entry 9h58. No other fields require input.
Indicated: 5h26
